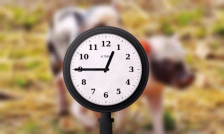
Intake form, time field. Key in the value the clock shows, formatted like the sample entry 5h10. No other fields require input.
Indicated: 12h45
